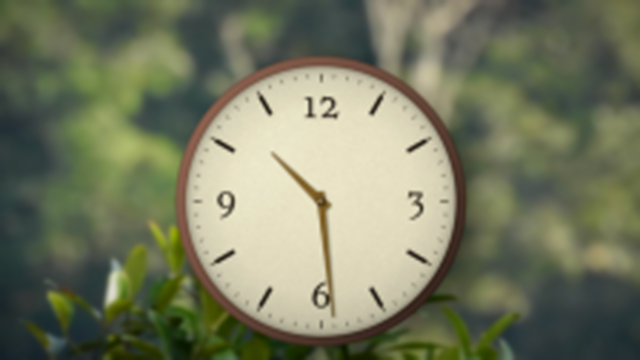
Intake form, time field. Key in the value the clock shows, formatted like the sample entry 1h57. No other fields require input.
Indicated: 10h29
